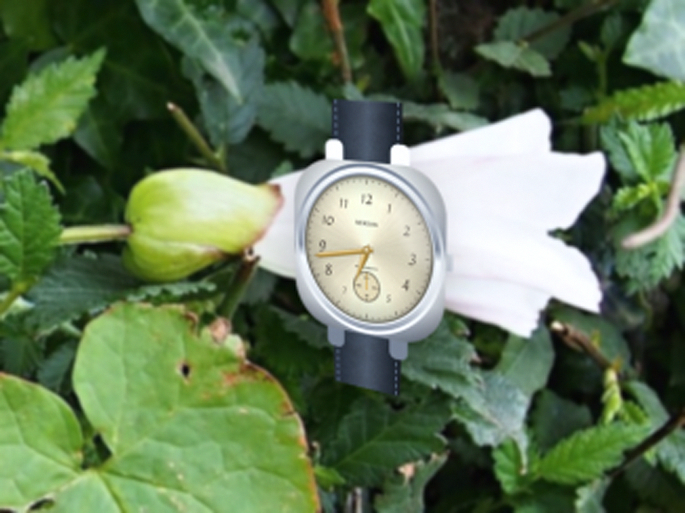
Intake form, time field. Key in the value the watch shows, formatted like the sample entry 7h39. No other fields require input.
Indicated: 6h43
